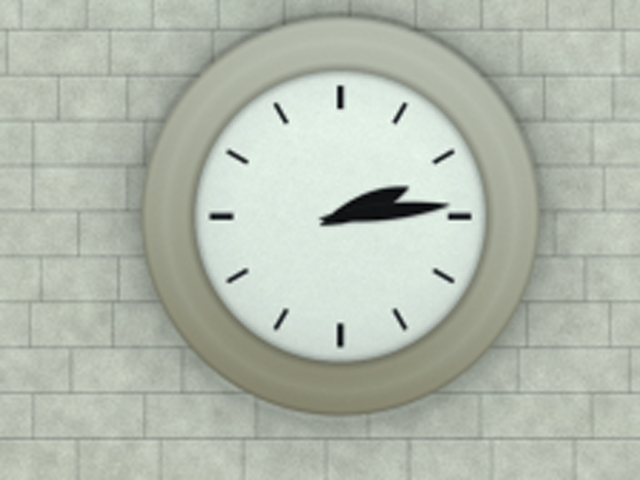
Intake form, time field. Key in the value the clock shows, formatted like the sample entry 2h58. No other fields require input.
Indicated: 2h14
